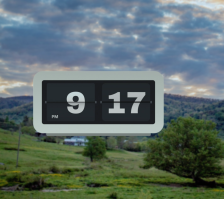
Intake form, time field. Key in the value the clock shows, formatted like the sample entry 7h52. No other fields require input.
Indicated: 9h17
